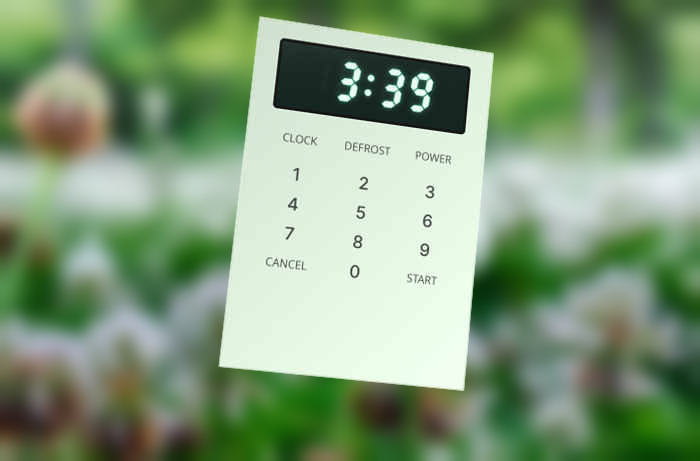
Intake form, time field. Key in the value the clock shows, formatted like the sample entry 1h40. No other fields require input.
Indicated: 3h39
